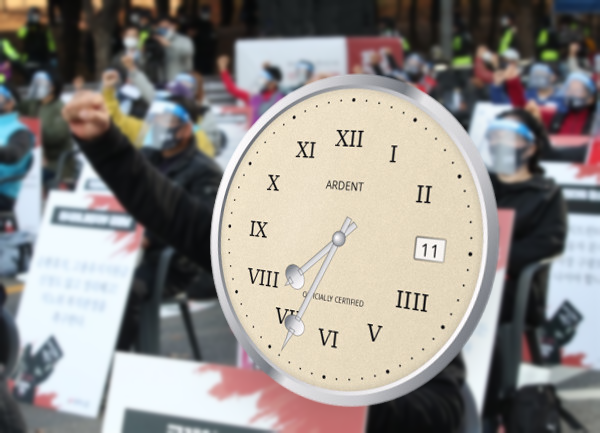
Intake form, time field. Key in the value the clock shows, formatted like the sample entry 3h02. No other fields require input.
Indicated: 7h34
